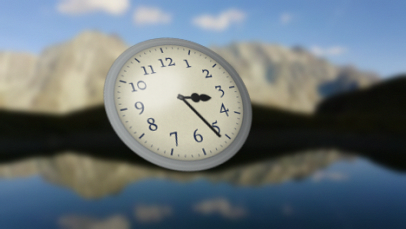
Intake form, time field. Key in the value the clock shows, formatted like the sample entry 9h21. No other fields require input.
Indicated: 3h26
